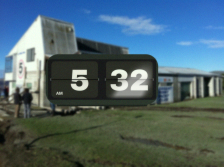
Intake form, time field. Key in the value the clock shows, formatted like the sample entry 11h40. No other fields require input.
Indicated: 5h32
